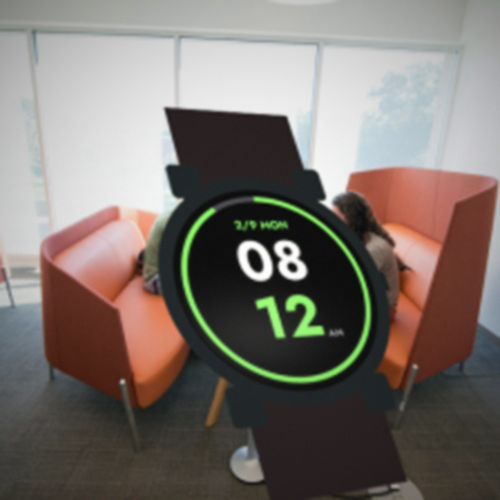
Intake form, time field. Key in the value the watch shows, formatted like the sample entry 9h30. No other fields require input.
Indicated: 8h12
